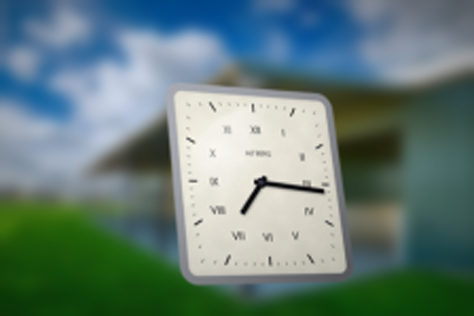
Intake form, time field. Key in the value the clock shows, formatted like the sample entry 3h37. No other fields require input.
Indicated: 7h16
